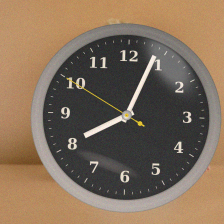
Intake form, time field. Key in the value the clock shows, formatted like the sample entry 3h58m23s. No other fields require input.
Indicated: 8h03m50s
